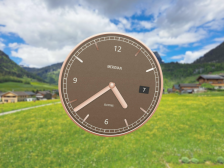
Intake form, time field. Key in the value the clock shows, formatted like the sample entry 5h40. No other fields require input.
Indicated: 4h38
